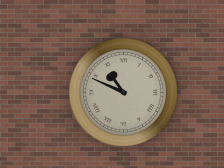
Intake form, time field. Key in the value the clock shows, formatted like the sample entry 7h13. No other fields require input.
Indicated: 10h49
